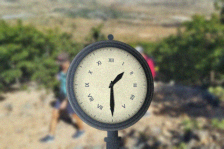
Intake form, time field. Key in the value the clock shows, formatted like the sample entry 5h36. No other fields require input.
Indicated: 1h30
